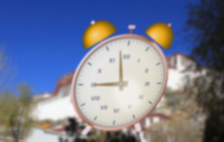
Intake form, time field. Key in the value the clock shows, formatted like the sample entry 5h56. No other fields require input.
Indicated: 8h58
